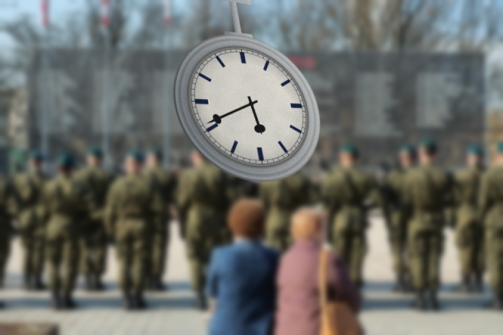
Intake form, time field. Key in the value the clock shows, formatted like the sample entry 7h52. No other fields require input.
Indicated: 5h41
